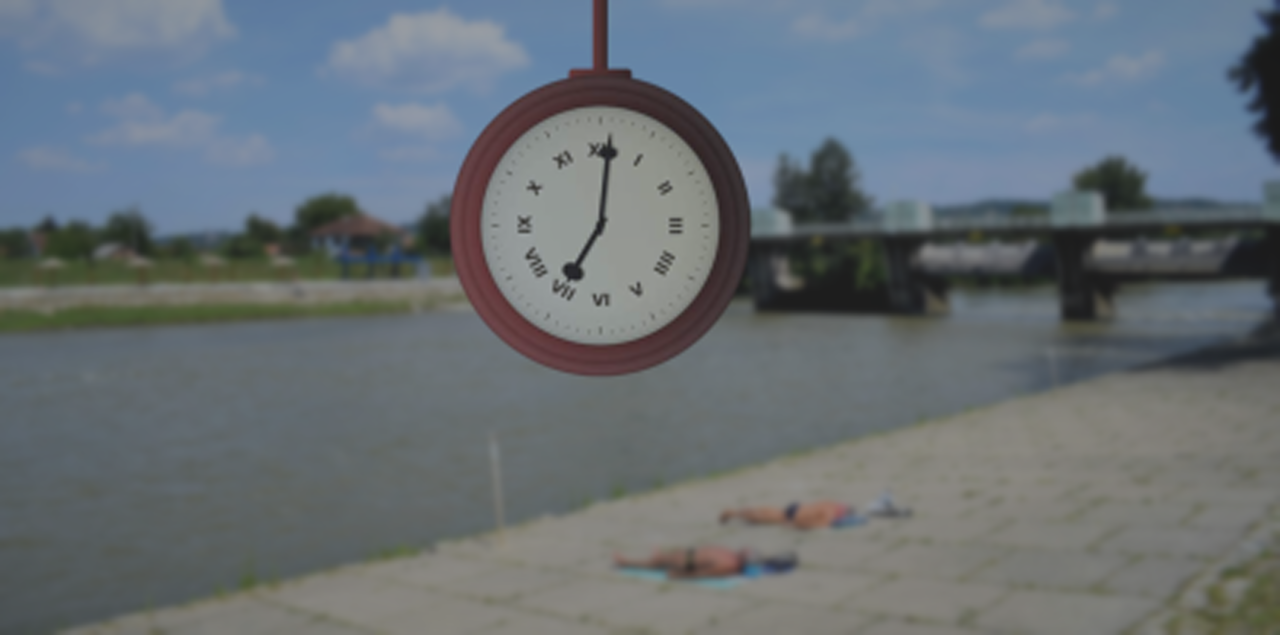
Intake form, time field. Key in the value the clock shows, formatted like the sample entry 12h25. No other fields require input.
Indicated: 7h01
